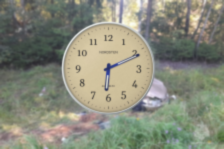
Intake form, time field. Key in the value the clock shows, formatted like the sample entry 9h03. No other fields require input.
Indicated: 6h11
